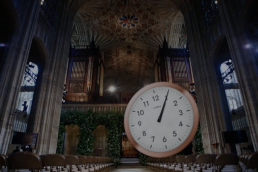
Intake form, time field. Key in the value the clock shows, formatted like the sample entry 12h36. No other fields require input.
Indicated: 1h05
